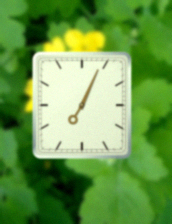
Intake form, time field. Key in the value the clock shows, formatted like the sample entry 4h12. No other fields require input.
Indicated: 7h04
